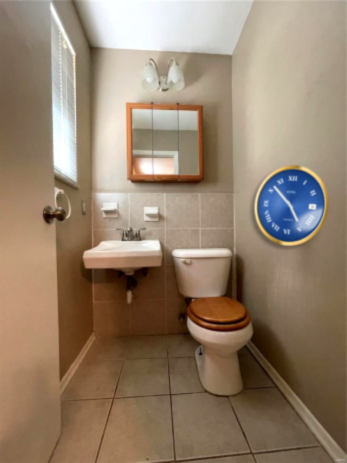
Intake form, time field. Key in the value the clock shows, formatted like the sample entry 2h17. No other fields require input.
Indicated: 4h52
